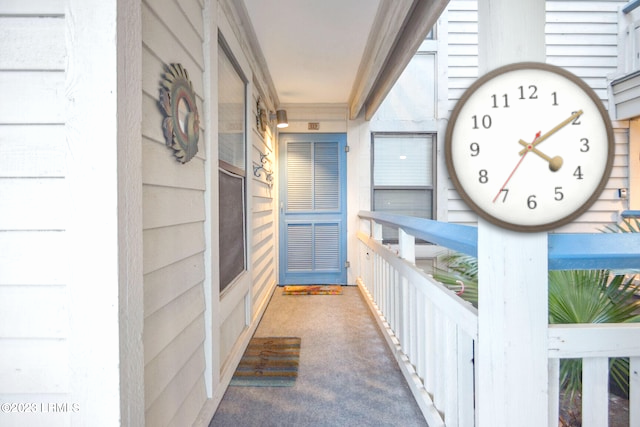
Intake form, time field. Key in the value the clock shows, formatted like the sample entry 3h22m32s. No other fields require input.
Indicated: 4h09m36s
